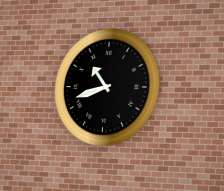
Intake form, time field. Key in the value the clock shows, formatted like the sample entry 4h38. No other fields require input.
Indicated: 10h42
